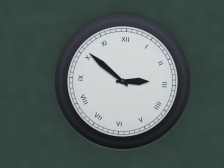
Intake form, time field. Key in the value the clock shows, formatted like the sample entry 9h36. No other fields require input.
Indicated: 2h51
